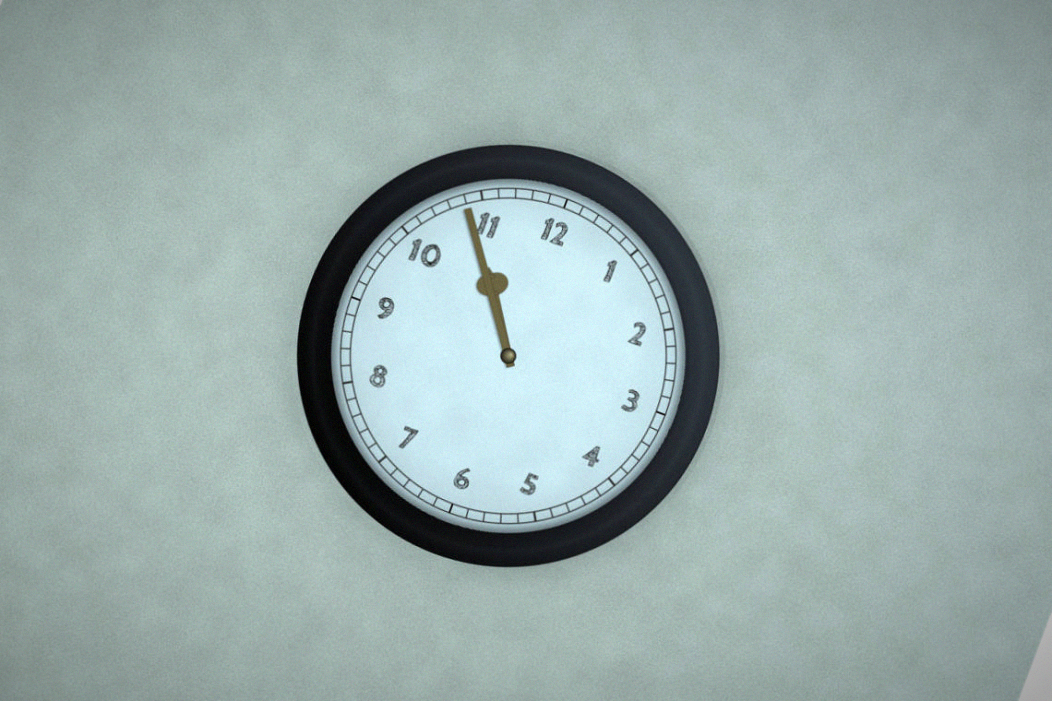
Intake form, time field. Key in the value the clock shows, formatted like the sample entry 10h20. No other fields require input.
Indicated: 10h54
